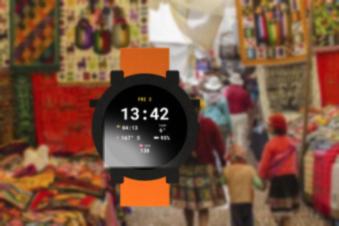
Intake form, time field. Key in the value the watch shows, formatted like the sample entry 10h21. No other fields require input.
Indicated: 13h42
